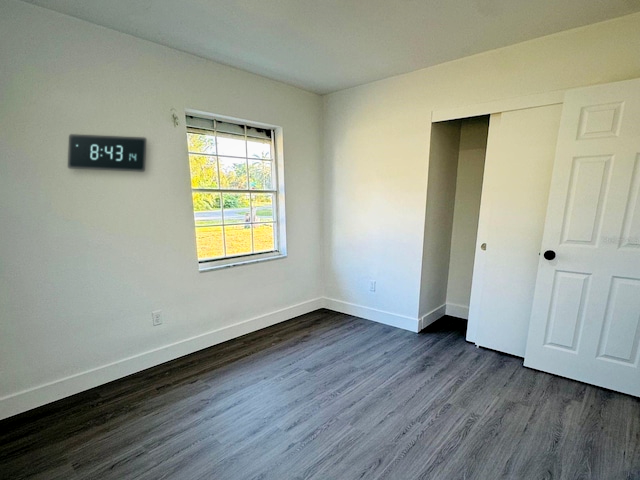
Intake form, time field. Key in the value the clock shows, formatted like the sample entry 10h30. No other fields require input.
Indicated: 8h43
